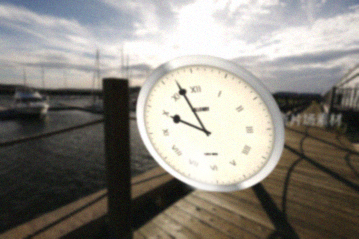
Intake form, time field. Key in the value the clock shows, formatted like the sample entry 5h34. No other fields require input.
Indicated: 9h57
